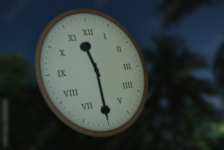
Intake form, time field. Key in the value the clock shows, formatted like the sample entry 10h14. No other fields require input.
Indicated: 11h30
